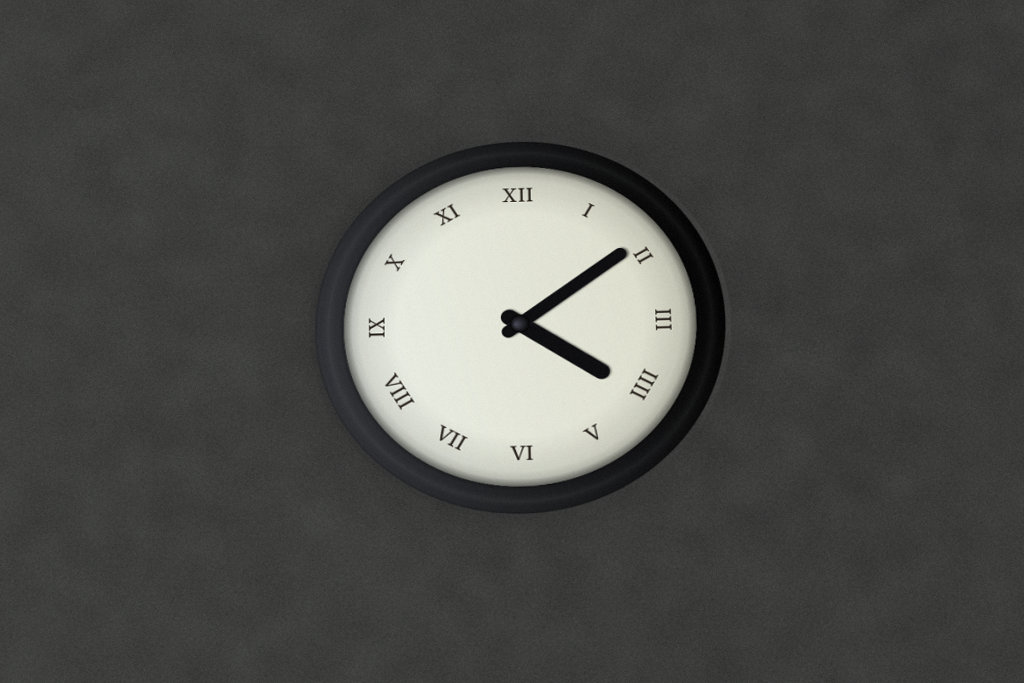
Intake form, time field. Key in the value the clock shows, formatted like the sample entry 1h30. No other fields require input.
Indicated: 4h09
